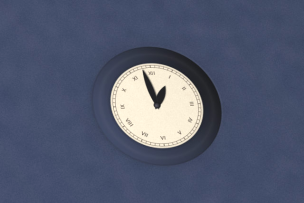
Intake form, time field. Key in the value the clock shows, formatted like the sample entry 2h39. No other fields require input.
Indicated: 12h58
